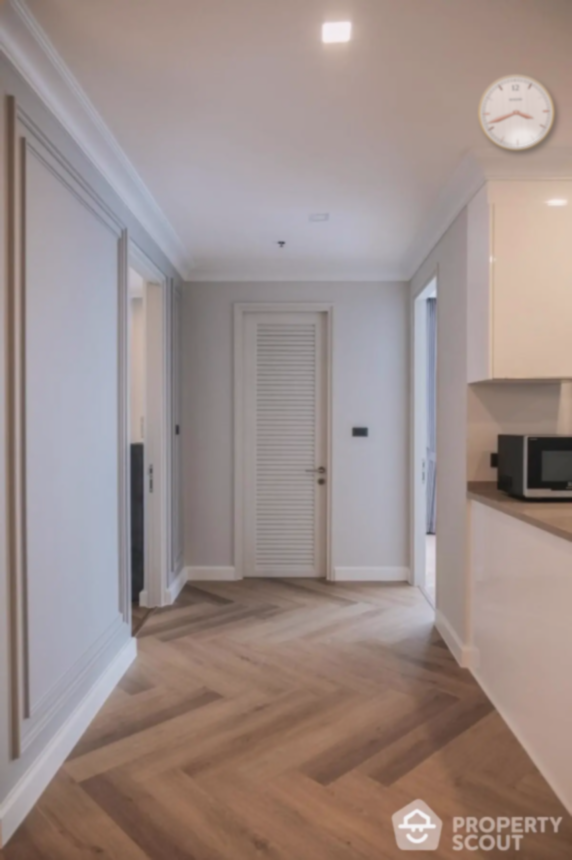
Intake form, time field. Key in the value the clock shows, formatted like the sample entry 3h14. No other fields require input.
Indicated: 3h42
